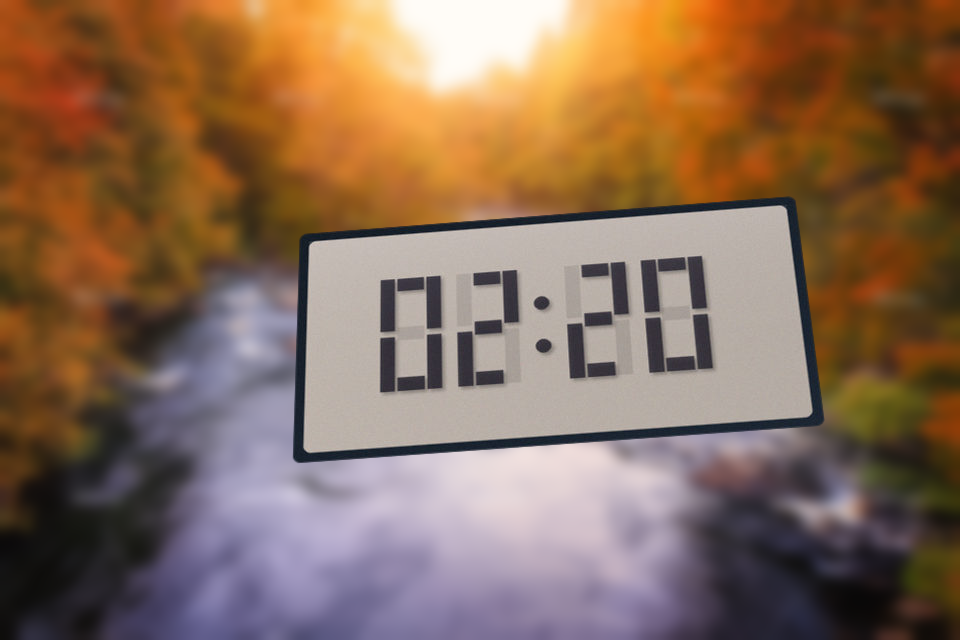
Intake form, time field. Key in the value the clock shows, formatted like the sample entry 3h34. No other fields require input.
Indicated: 2h20
